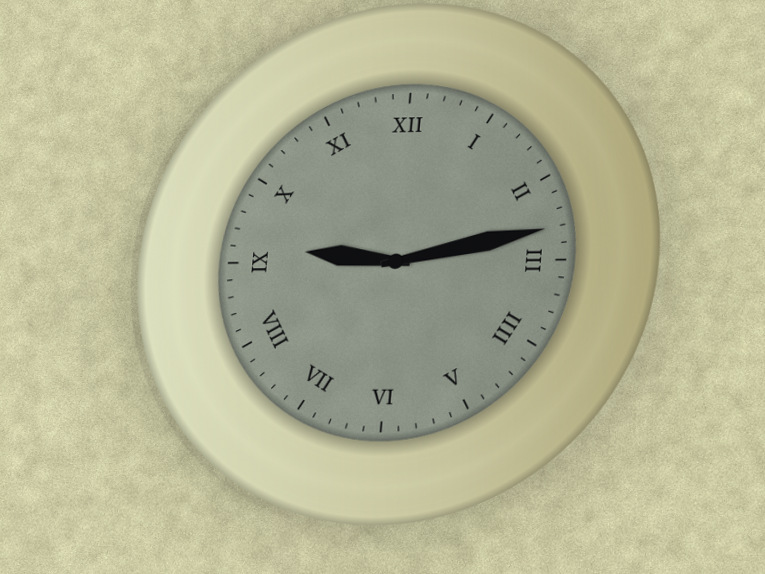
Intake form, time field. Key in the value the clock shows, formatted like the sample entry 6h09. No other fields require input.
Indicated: 9h13
